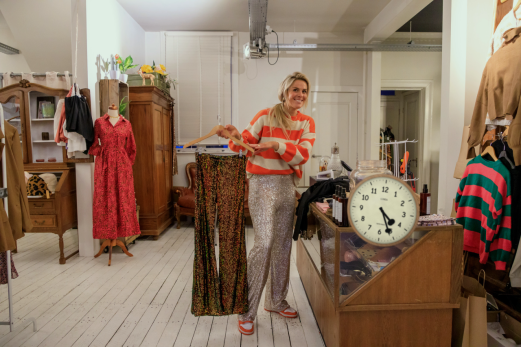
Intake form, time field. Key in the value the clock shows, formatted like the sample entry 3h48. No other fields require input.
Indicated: 4h26
